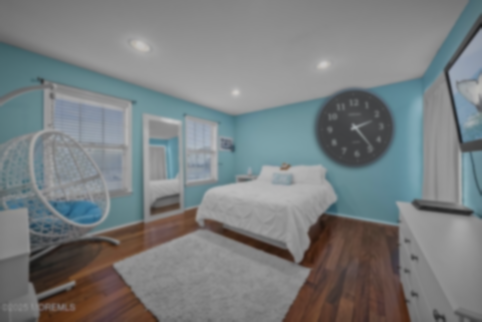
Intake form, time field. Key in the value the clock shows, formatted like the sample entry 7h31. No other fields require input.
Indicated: 2h24
